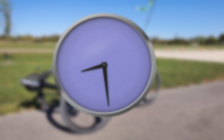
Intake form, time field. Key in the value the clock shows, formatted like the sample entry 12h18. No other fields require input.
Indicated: 8h29
